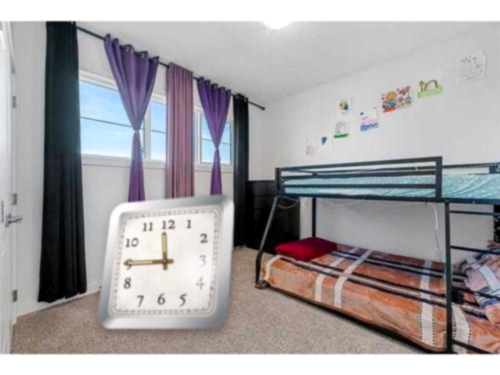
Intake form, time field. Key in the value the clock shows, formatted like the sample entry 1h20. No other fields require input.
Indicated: 11h45
